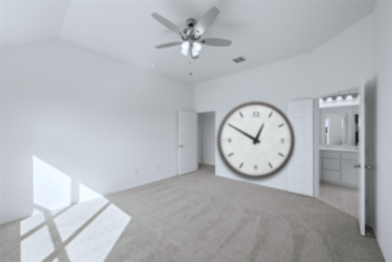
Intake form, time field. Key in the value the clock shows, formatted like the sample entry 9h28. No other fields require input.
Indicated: 12h50
